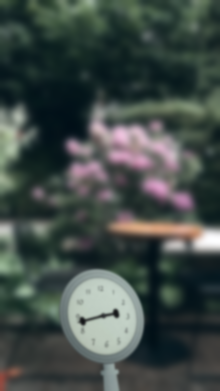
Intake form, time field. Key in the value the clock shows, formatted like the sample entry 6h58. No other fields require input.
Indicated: 2h43
